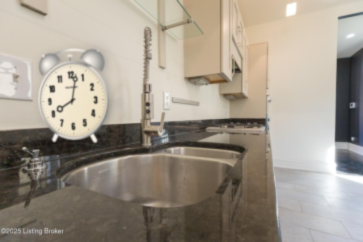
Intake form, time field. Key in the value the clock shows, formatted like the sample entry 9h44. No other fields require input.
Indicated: 8h02
